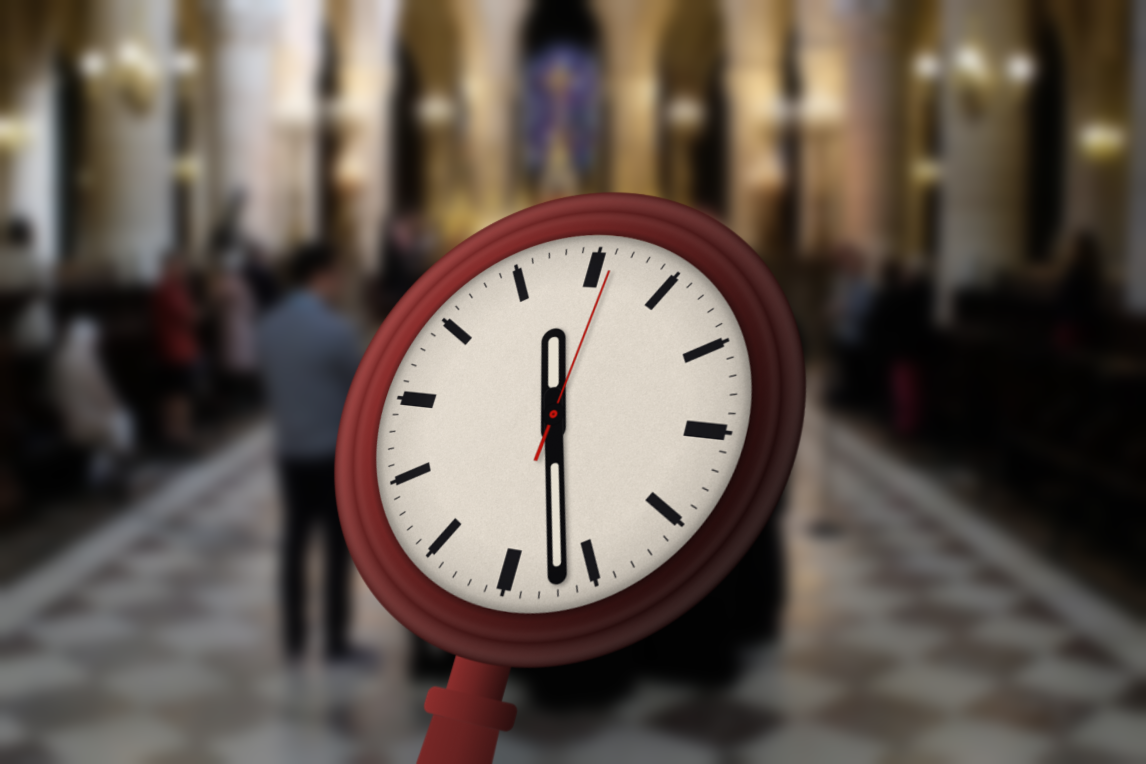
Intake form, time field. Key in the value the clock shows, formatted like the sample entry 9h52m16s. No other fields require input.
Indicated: 11h27m01s
